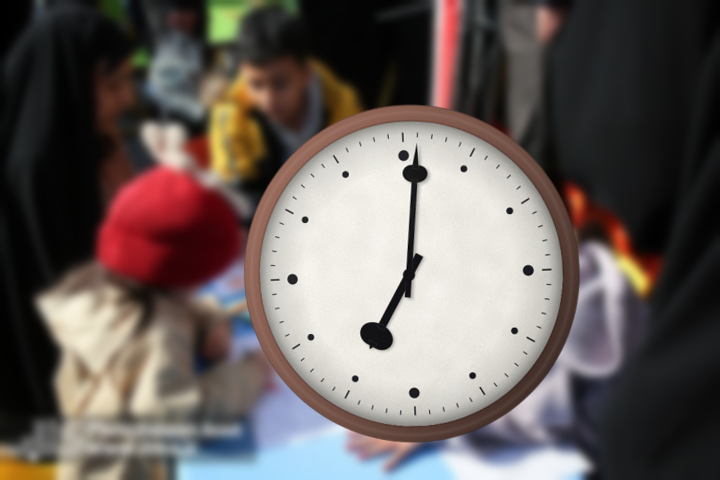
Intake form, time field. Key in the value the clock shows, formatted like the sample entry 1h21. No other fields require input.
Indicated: 7h01
